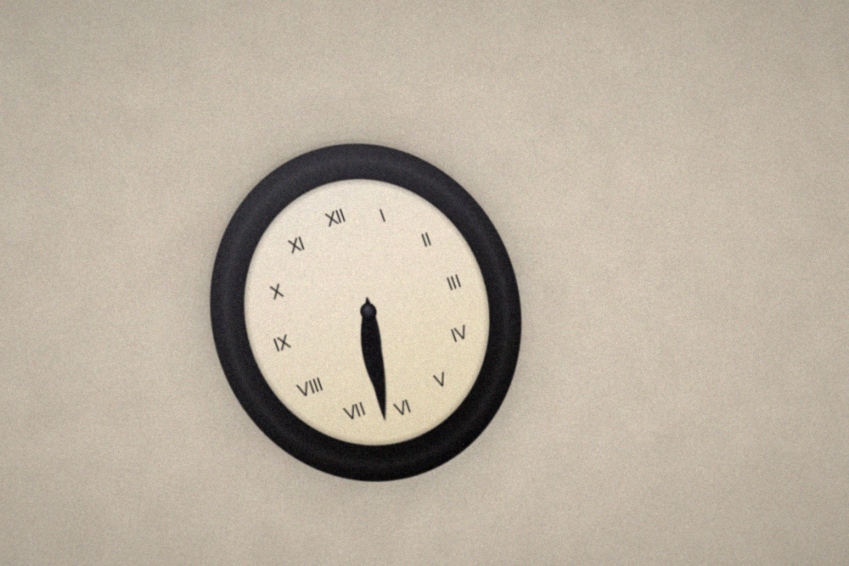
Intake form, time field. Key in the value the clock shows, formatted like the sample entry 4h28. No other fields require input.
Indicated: 6h32
